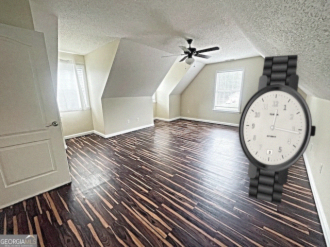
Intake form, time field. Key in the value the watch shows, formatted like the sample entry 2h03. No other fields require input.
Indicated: 12h16
